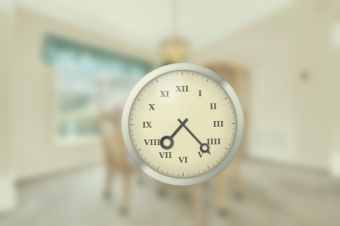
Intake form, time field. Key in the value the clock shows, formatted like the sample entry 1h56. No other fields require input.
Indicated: 7h23
